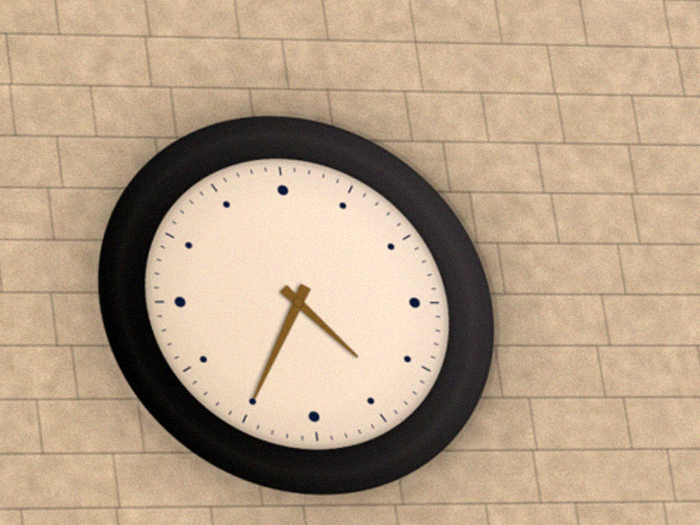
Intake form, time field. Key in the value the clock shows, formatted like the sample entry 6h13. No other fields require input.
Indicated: 4h35
